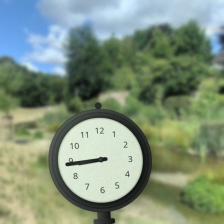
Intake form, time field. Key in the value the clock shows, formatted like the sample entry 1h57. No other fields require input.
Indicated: 8h44
